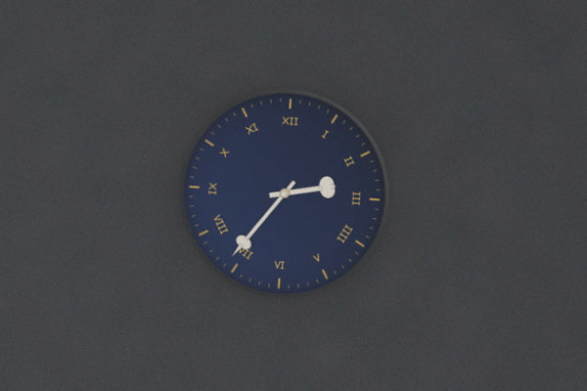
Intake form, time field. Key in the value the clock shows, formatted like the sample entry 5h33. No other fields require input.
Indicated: 2h36
